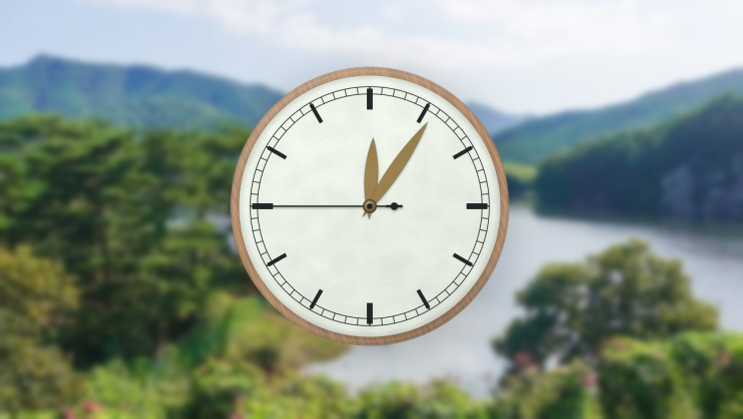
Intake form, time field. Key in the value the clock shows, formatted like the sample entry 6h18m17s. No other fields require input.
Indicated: 12h05m45s
